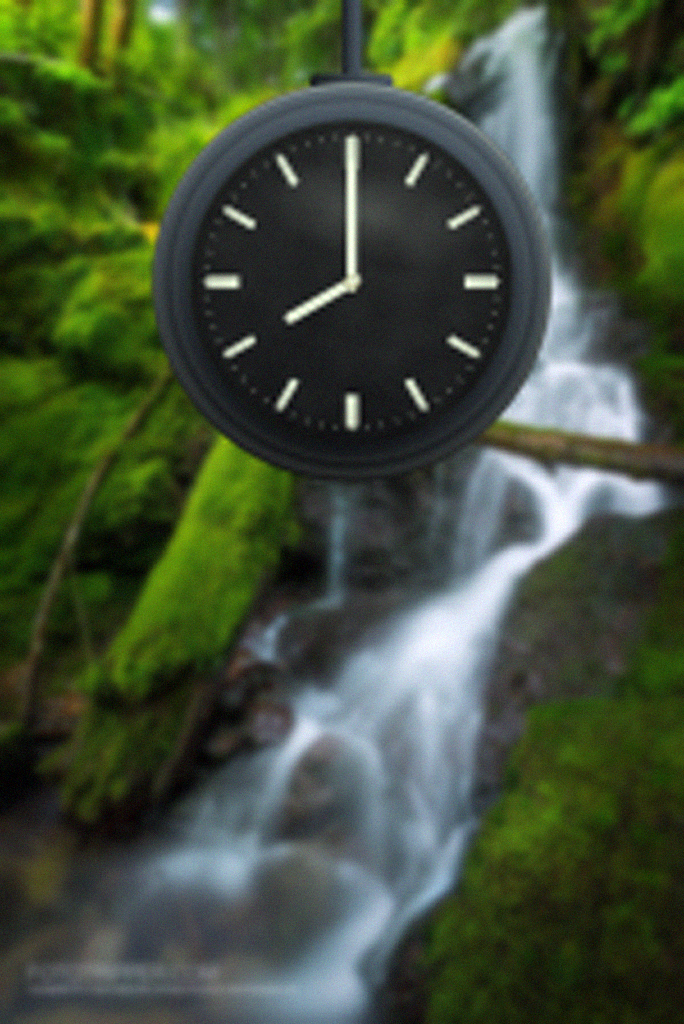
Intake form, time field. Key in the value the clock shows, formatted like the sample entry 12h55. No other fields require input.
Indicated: 8h00
